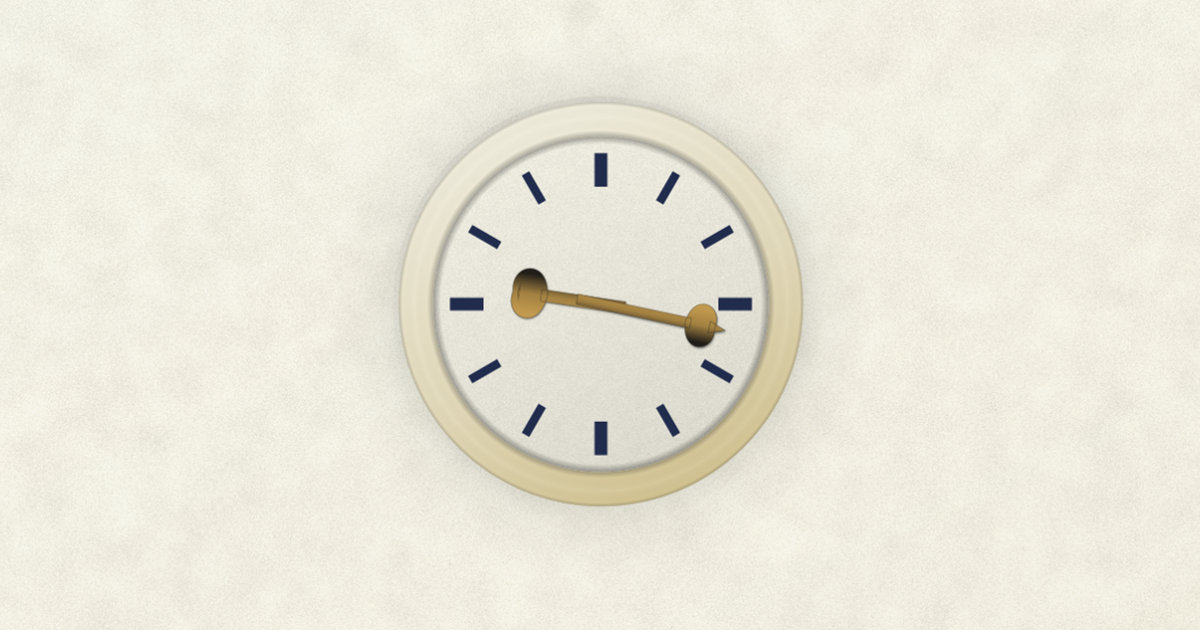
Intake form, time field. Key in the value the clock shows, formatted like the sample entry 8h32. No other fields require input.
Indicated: 9h17
